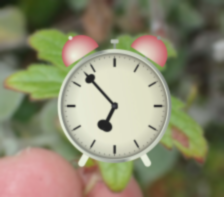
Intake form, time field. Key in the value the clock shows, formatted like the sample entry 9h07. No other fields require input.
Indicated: 6h53
